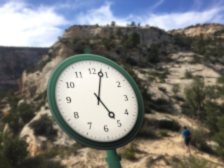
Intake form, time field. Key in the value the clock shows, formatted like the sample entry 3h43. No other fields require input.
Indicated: 5h03
